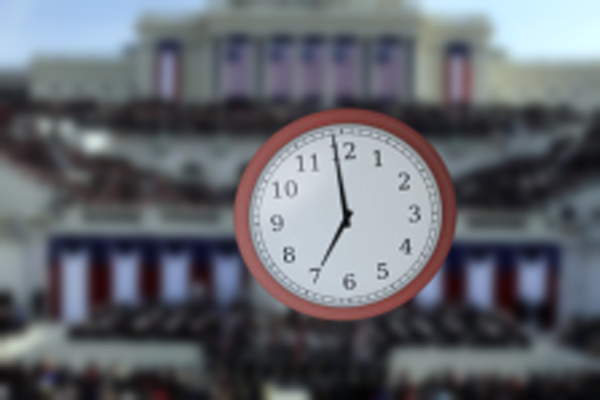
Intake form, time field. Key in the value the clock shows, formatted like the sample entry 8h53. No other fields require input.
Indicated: 6h59
